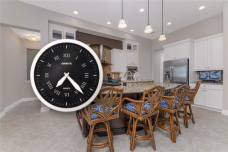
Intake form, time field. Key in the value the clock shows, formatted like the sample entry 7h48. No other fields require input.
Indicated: 7h23
